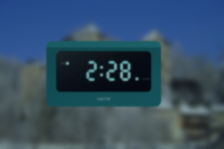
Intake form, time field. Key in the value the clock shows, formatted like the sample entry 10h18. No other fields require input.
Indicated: 2h28
